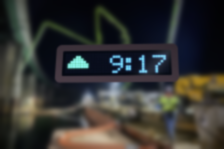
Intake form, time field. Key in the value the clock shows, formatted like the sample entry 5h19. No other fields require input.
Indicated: 9h17
